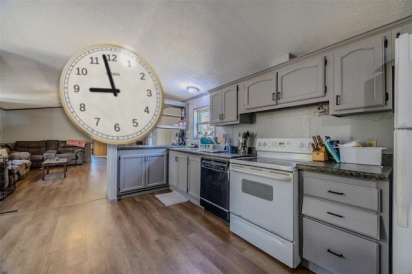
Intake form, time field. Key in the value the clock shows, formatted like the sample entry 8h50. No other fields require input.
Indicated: 8h58
